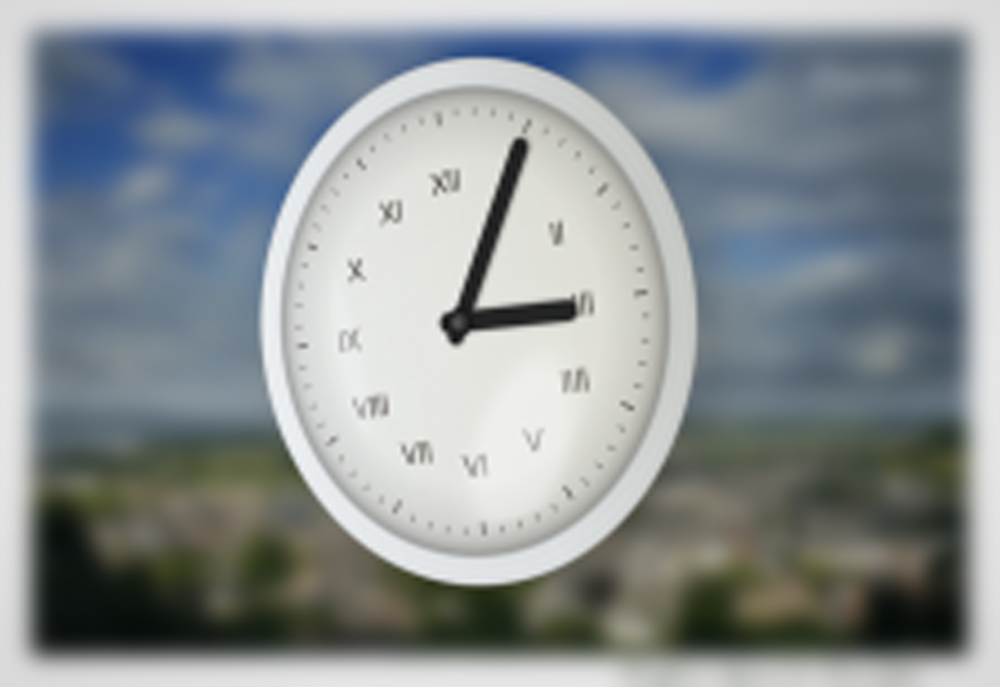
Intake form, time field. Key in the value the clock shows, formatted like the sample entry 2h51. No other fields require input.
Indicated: 3h05
